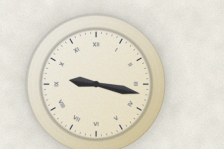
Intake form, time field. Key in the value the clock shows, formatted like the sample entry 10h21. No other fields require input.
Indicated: 9h17
